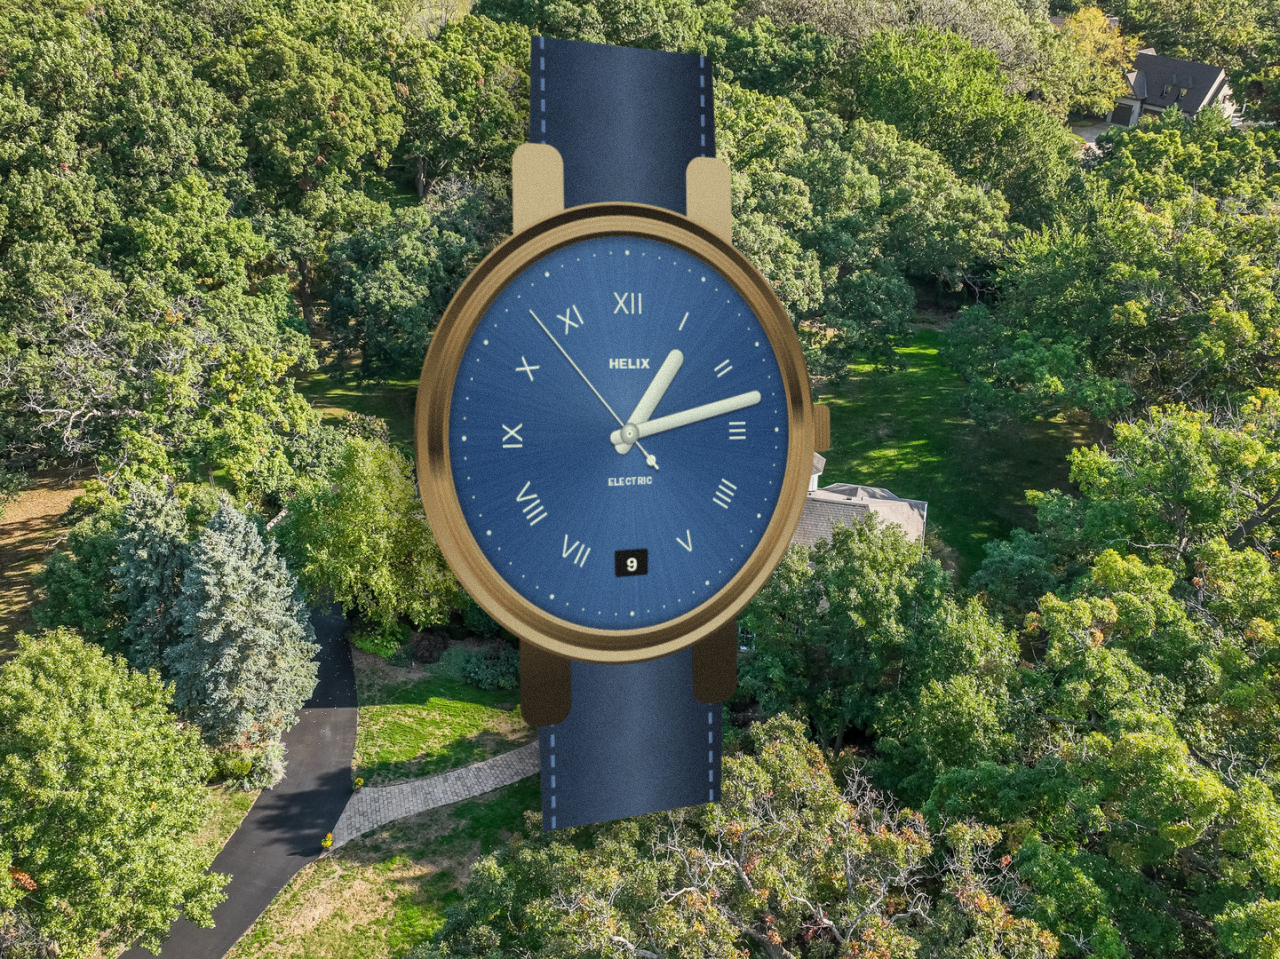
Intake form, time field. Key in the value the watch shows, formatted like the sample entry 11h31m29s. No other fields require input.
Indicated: 1h12m53s
